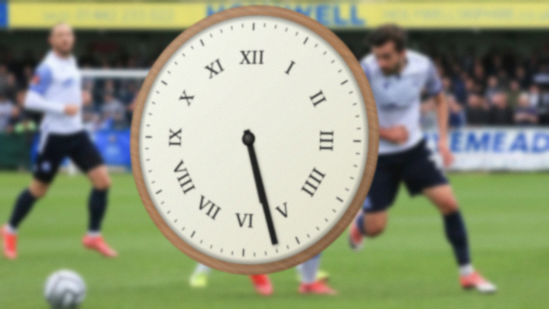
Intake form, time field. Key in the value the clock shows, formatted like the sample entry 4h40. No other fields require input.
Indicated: 5h27
